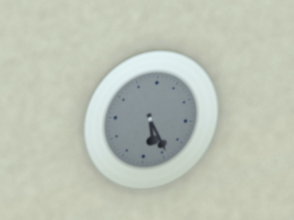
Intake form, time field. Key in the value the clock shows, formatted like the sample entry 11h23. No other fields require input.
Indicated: 5h24
